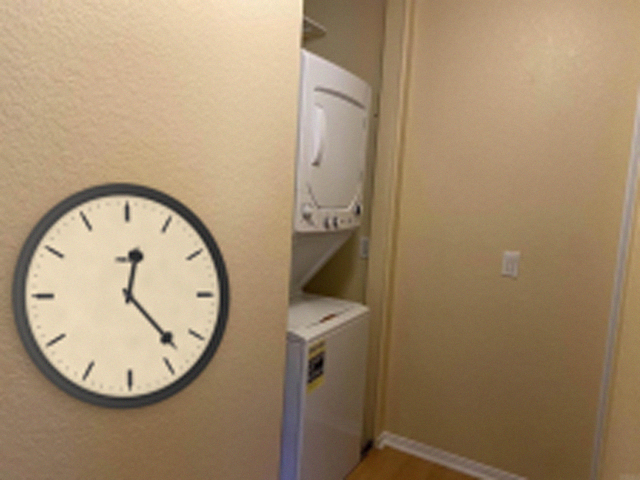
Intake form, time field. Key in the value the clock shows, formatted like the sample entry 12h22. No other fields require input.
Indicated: 12h23
